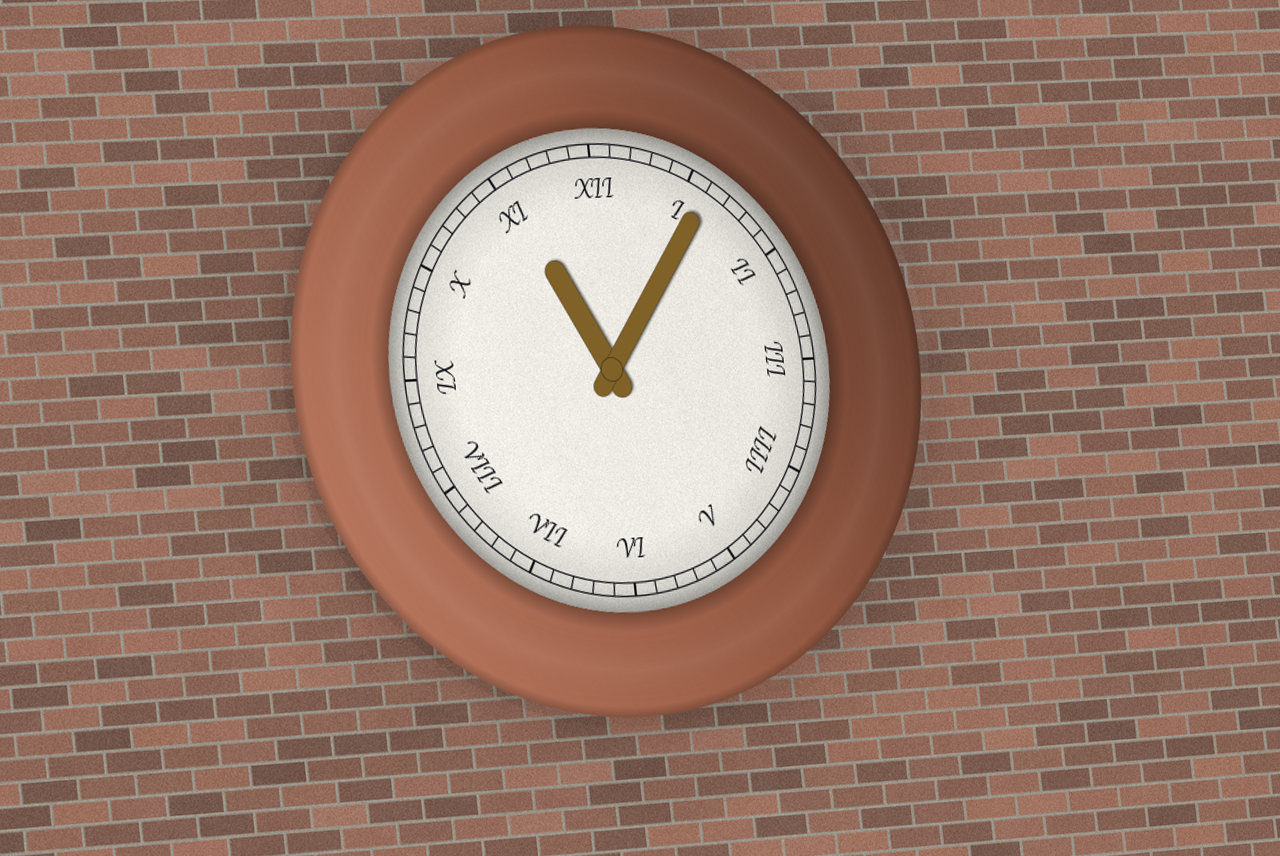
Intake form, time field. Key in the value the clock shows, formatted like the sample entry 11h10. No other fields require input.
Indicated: 11h06
